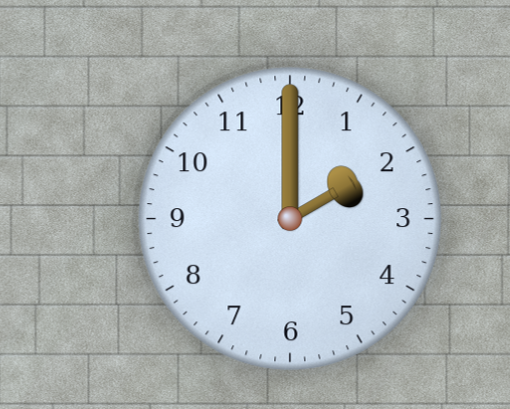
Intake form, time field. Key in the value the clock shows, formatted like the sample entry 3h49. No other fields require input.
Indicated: 2h00
